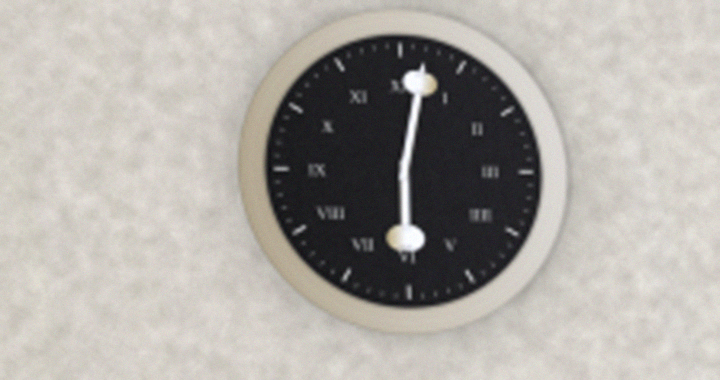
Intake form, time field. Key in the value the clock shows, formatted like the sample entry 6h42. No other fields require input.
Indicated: 6h02
